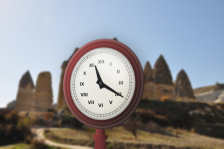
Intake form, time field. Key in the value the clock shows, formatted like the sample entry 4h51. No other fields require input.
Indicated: 11h20
